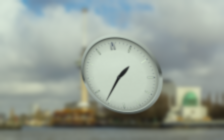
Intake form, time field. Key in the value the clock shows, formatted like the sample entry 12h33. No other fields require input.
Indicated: 1h36
